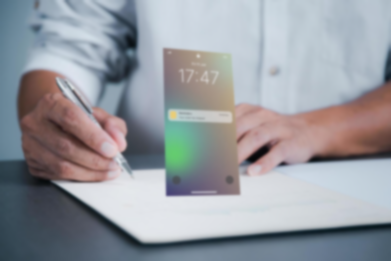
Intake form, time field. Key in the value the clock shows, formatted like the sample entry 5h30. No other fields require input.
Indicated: 17h47
